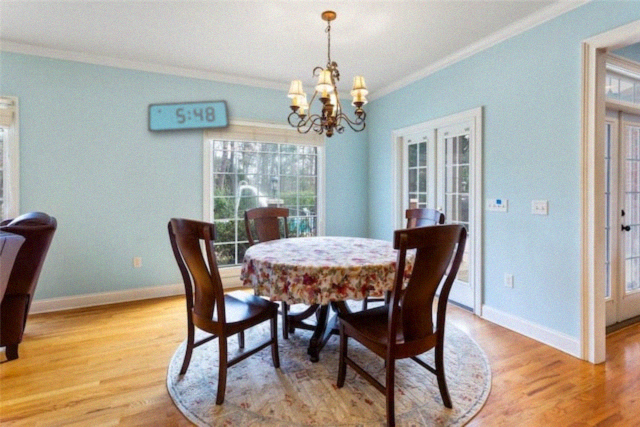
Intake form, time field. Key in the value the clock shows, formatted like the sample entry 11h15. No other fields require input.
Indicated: 5h48
